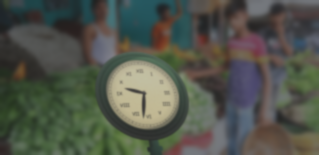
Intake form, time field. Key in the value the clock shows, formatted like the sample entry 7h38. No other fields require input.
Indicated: 9h32
